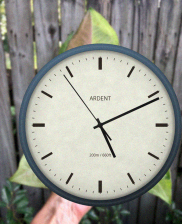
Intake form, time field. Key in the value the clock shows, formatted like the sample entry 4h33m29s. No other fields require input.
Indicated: 5h10m54s
